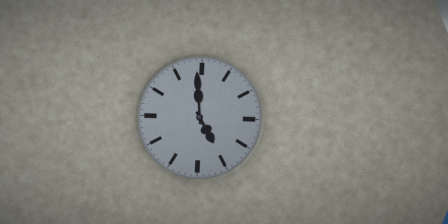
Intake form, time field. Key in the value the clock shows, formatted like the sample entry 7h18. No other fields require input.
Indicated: 4h59
